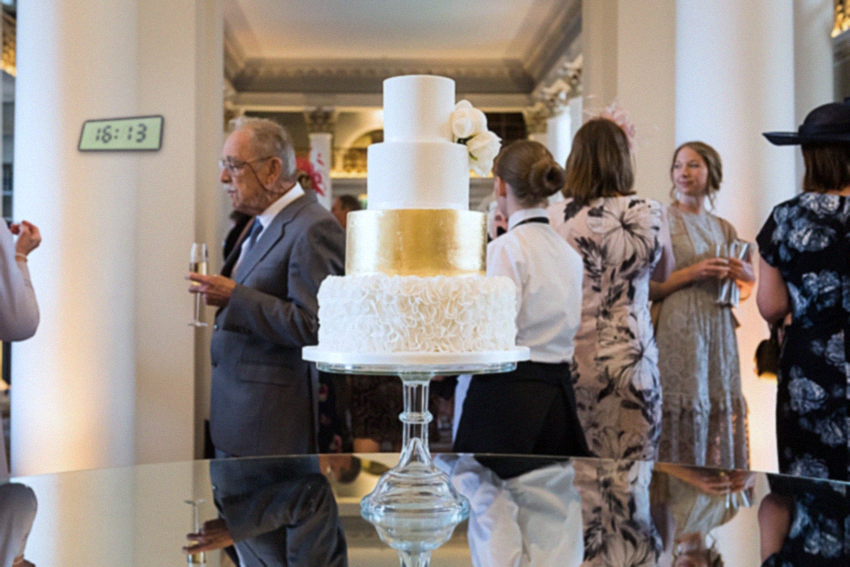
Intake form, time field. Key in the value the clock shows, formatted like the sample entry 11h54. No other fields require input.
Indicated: 16h13
